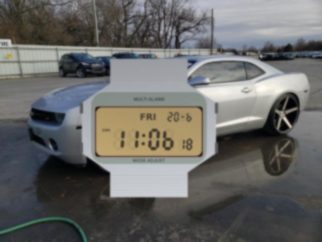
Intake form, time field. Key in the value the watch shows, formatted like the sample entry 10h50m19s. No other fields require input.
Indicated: 11h06m18s
